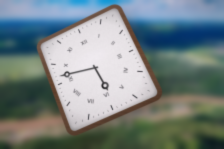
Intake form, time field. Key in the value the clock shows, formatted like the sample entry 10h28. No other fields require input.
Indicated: 5h47
